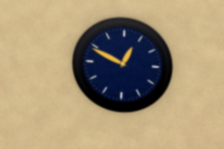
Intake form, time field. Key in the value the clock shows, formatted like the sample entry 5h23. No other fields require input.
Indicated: 12h49
